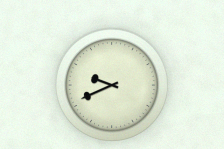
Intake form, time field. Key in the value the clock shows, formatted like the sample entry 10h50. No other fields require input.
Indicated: 9h41
